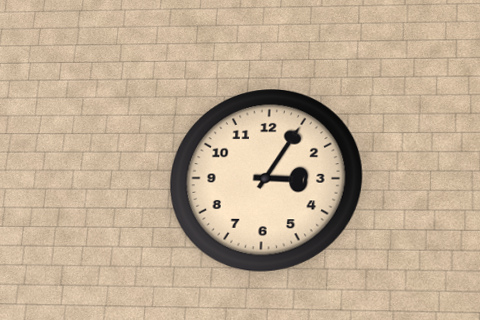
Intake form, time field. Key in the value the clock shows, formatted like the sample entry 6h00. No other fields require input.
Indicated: 3h05
